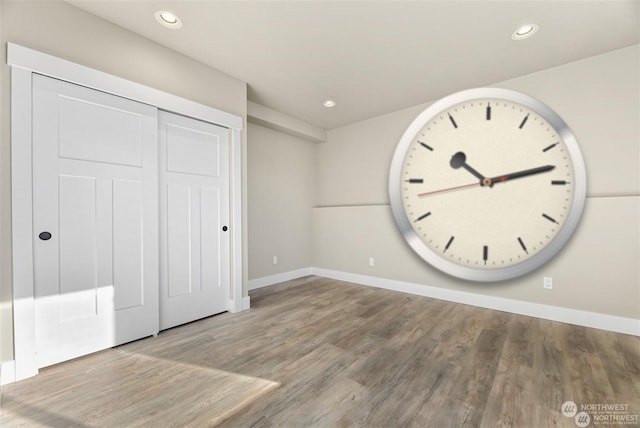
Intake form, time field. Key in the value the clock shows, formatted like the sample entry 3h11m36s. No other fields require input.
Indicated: 10h12m43s
